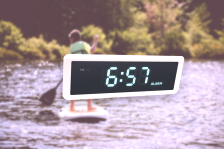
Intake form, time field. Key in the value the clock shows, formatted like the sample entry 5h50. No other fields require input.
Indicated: 6h57
